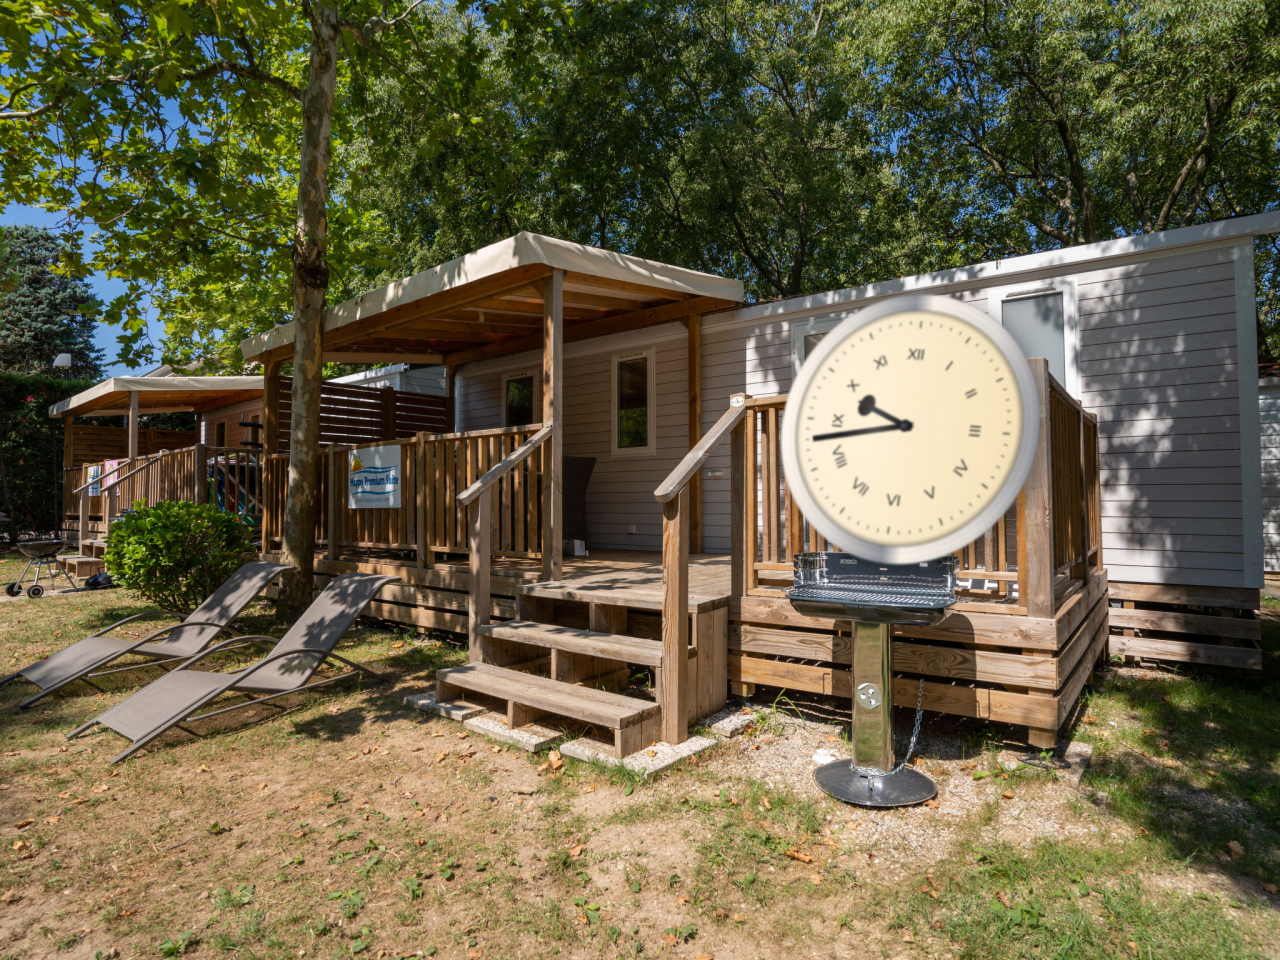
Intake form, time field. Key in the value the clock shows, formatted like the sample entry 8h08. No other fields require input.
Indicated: 9h43
